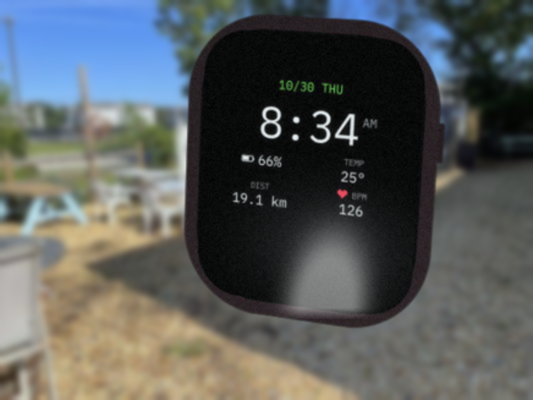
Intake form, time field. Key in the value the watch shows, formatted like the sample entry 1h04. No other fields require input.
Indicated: 8h34
